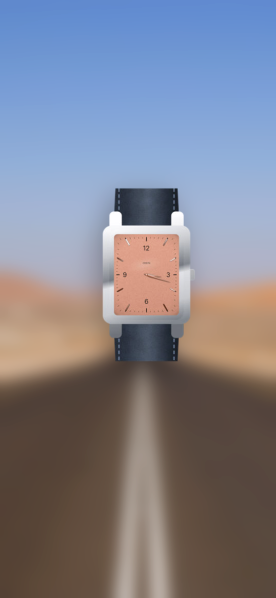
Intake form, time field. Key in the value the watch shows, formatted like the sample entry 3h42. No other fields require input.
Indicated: 3h18
